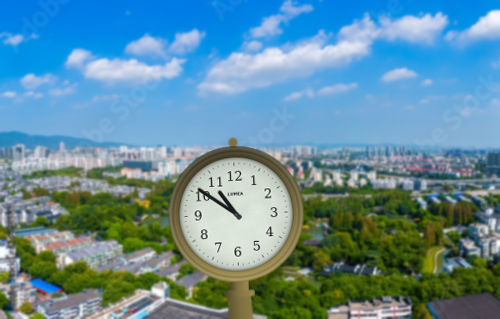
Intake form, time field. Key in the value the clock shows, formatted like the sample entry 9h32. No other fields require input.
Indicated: 10h51
